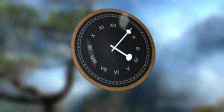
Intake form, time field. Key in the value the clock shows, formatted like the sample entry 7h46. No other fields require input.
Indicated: 4h07
